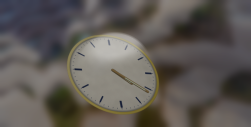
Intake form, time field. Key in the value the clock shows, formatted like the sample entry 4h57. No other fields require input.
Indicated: 4h21
